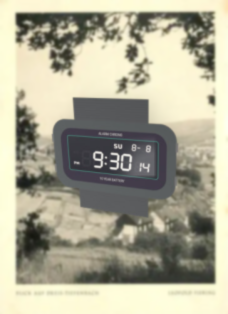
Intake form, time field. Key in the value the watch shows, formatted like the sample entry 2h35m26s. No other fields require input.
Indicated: 9h30m14s
